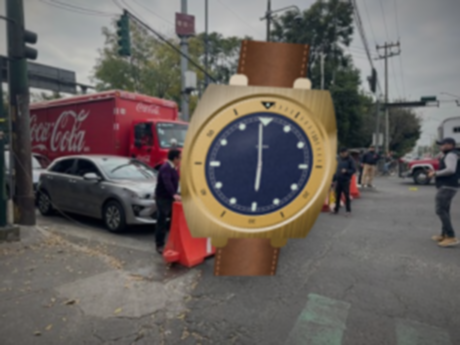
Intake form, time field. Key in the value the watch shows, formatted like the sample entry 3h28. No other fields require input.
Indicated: 5h59
